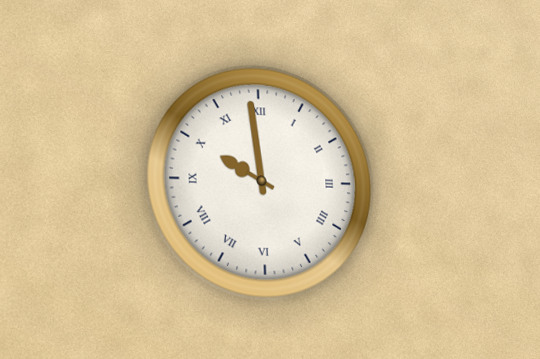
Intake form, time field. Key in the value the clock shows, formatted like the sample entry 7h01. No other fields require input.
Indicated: 9h59
